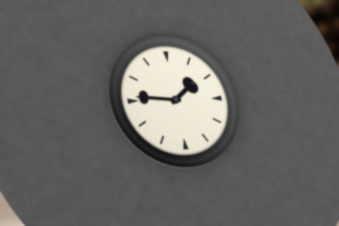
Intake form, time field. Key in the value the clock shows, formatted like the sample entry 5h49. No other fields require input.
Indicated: 1h46
